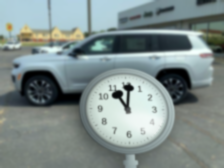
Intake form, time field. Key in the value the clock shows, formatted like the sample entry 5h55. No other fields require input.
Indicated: 11h01
